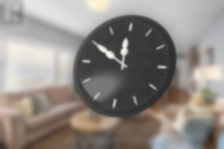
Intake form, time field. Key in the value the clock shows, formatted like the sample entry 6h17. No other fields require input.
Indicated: 11h50
